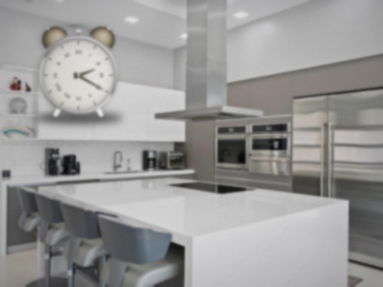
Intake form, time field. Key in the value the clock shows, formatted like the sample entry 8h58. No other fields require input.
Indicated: 2h20
